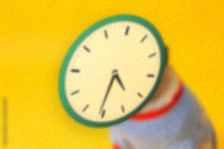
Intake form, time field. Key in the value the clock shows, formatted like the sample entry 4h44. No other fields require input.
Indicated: 4h31
